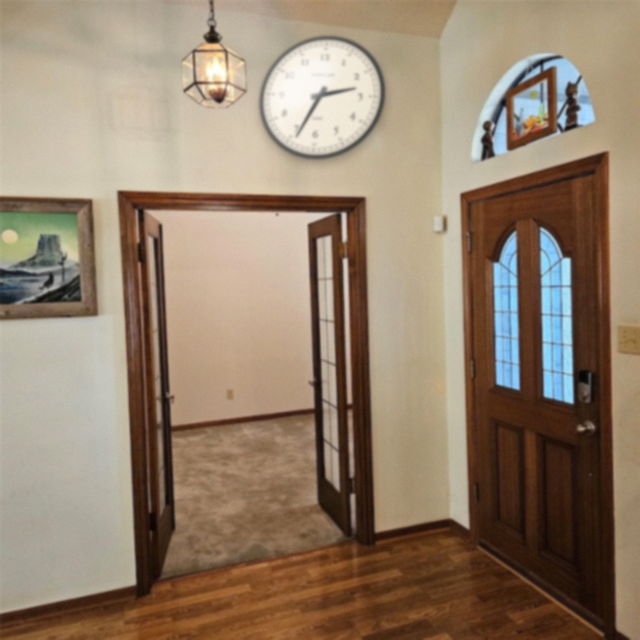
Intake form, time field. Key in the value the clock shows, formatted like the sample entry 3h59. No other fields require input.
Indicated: 2h34
